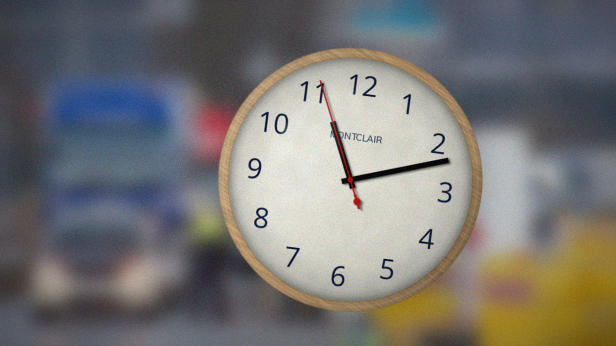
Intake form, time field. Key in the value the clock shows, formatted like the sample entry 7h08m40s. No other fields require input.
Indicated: 11h11m56s
